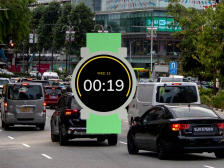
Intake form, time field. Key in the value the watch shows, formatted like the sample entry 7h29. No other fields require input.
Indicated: 0h19
